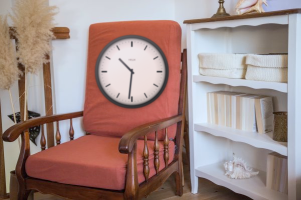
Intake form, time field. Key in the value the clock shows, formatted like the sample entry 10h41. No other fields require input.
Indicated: 10h31
